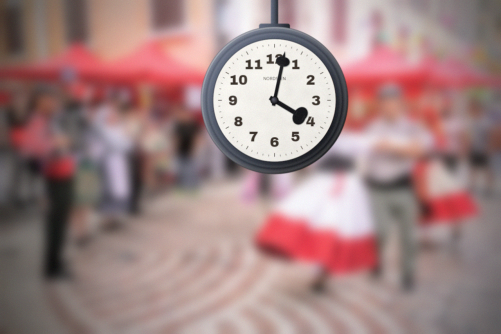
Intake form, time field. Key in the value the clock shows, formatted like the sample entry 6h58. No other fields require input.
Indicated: 4h02
